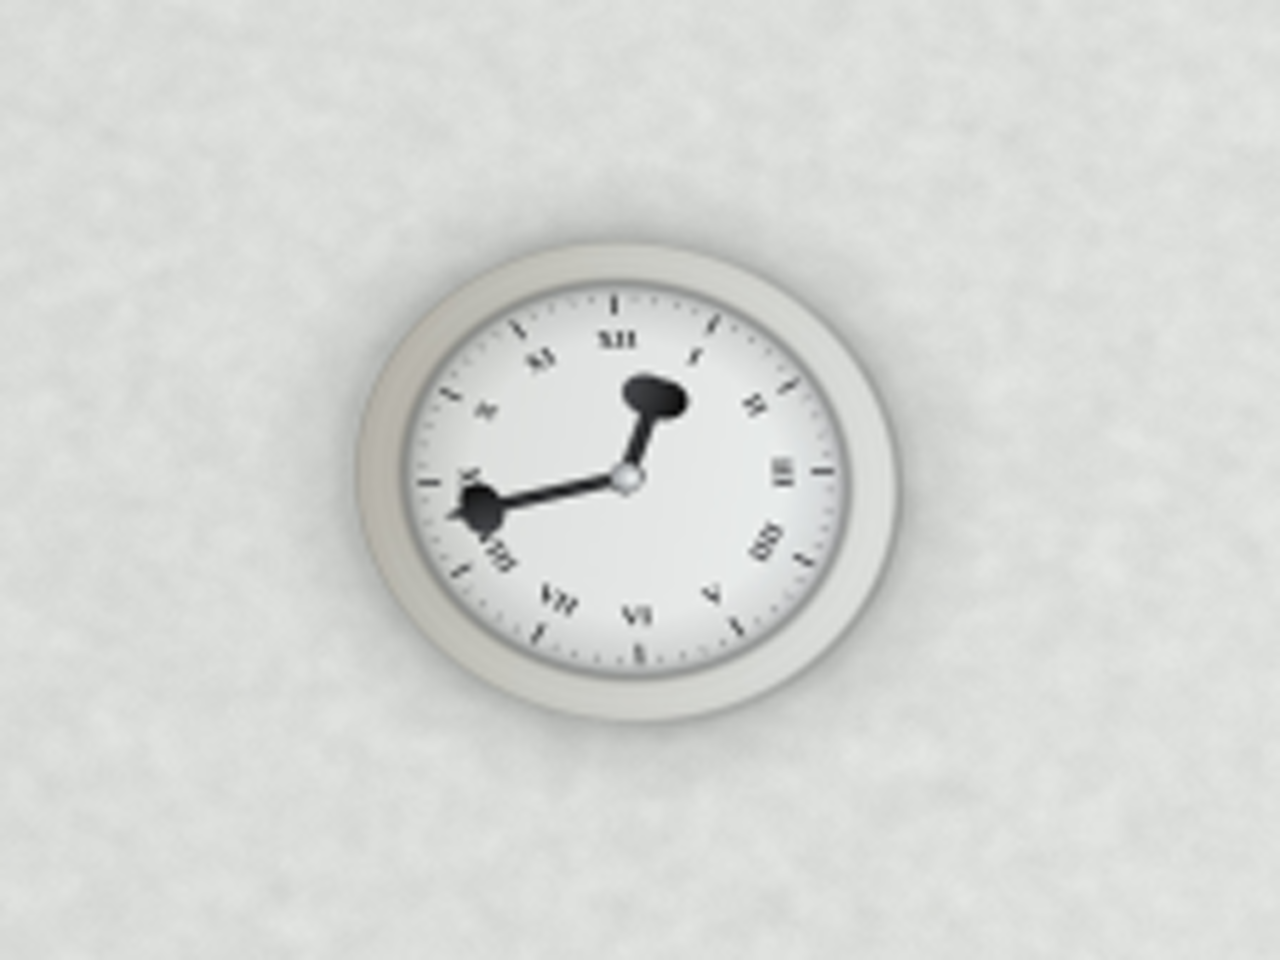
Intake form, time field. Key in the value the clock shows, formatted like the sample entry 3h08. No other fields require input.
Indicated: 12h43
